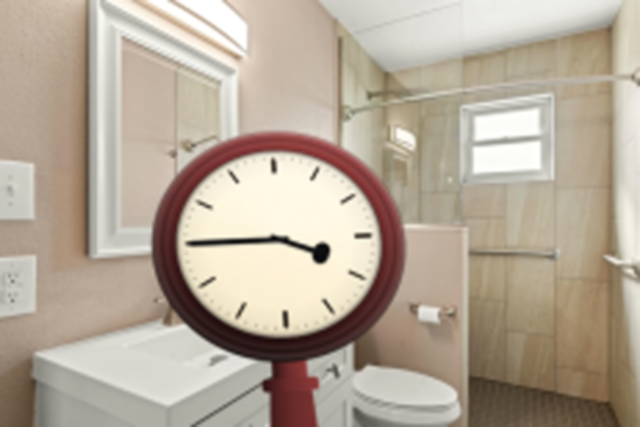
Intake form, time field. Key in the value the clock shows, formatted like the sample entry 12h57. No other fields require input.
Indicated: 3h45
